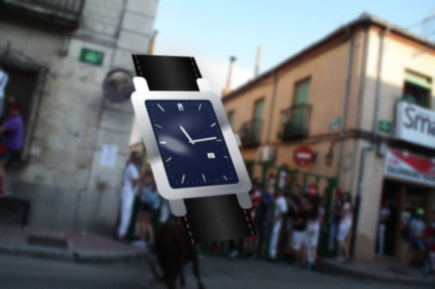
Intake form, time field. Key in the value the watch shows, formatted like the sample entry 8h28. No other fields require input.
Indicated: 11h14
